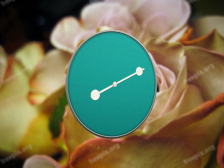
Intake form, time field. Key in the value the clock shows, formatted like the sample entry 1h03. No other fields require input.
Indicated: 8h11
